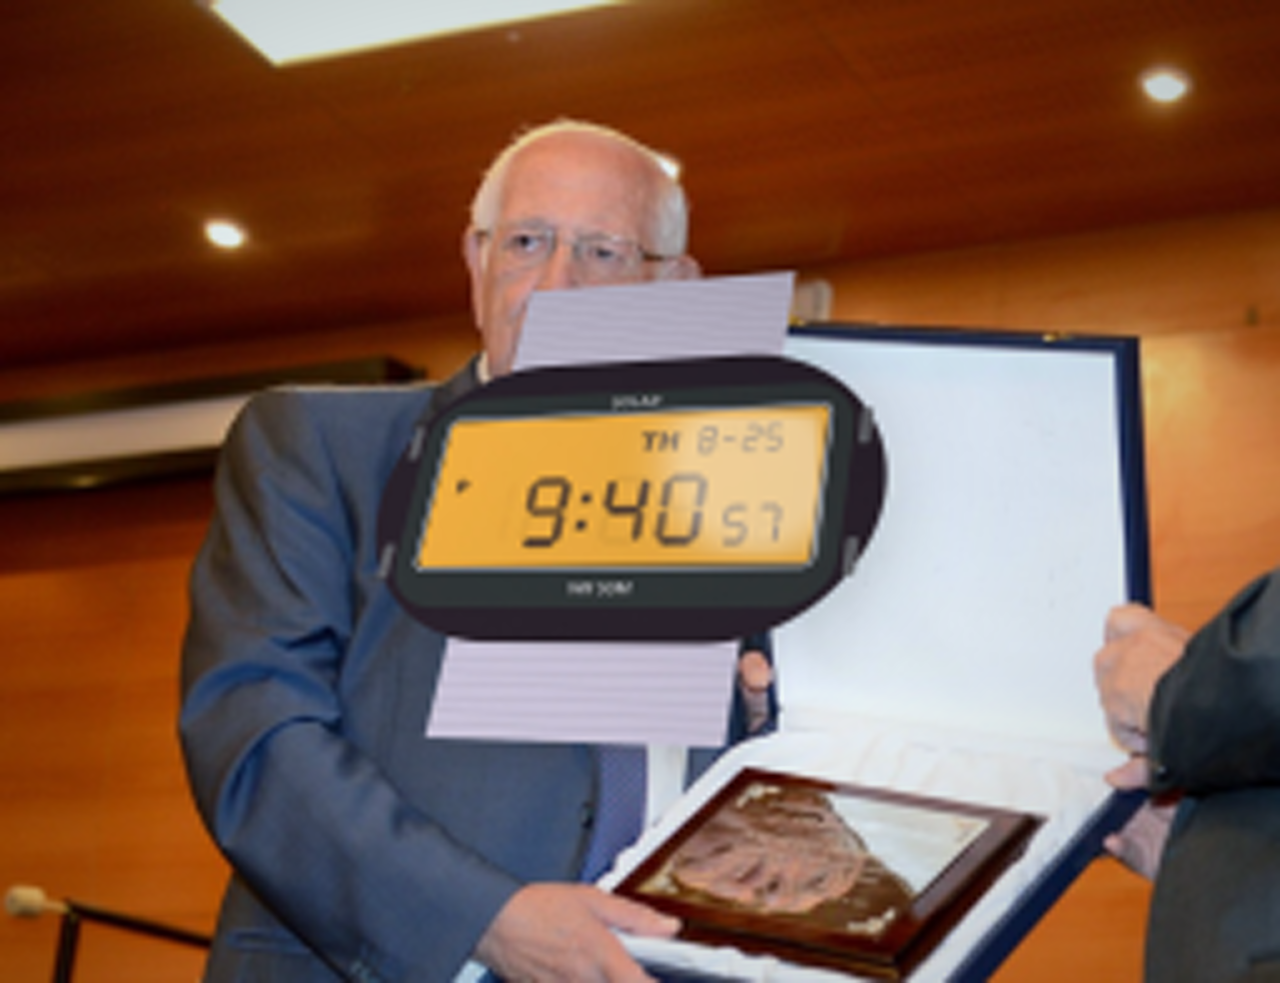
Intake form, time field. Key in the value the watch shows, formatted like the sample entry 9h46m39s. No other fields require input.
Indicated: 9h40m57s
